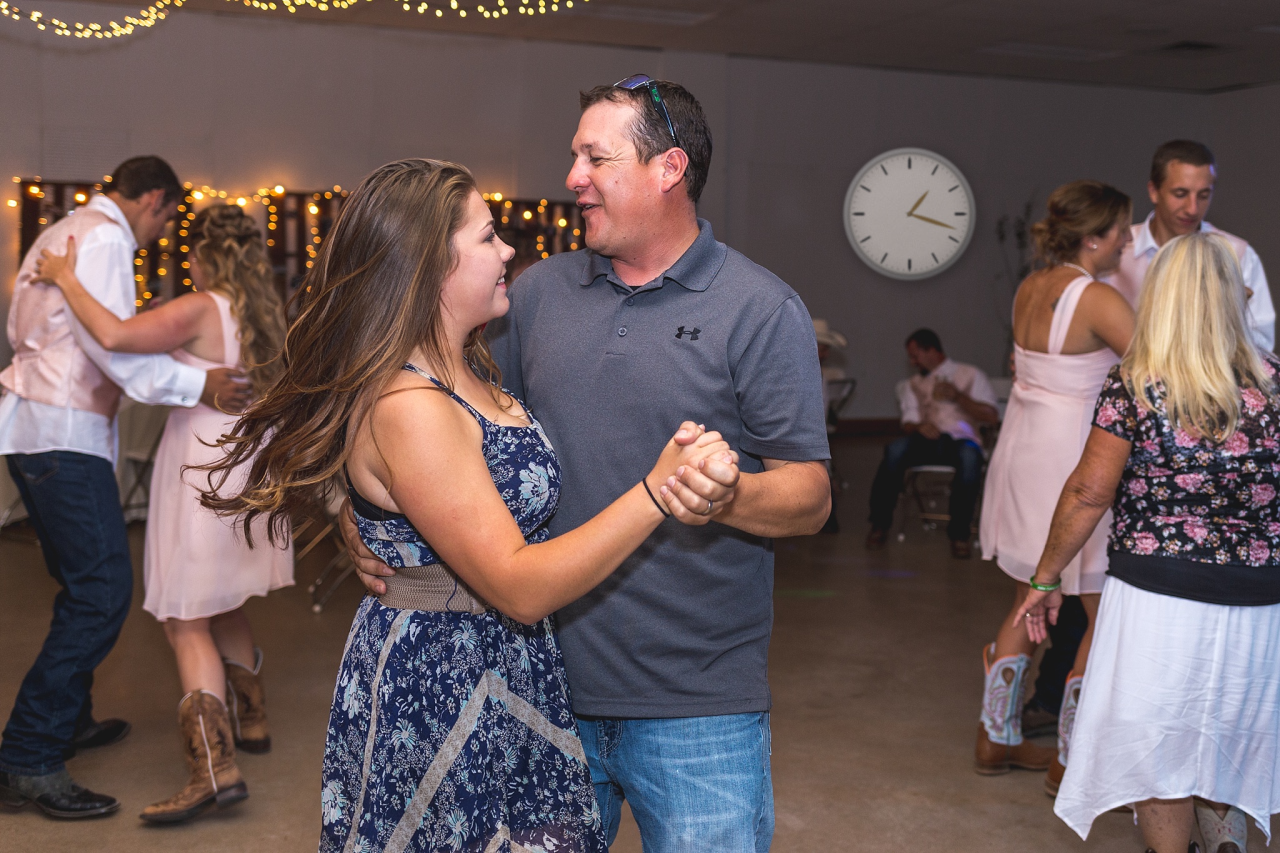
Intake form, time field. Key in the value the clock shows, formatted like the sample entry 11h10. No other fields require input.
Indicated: 1h18
